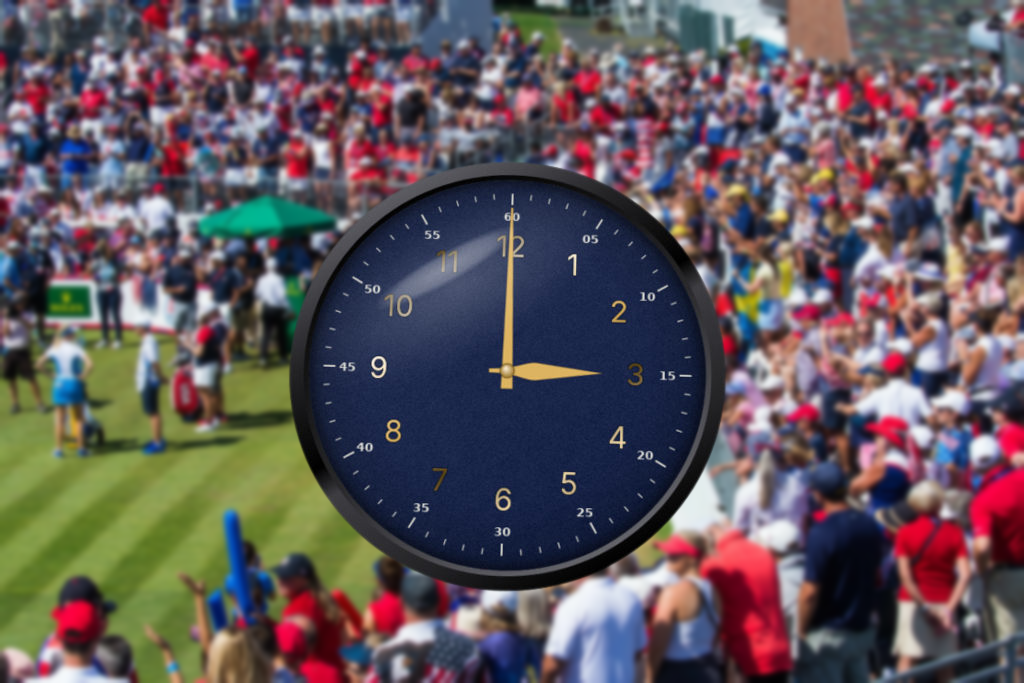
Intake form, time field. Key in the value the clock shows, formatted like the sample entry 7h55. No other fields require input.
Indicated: 3h00
